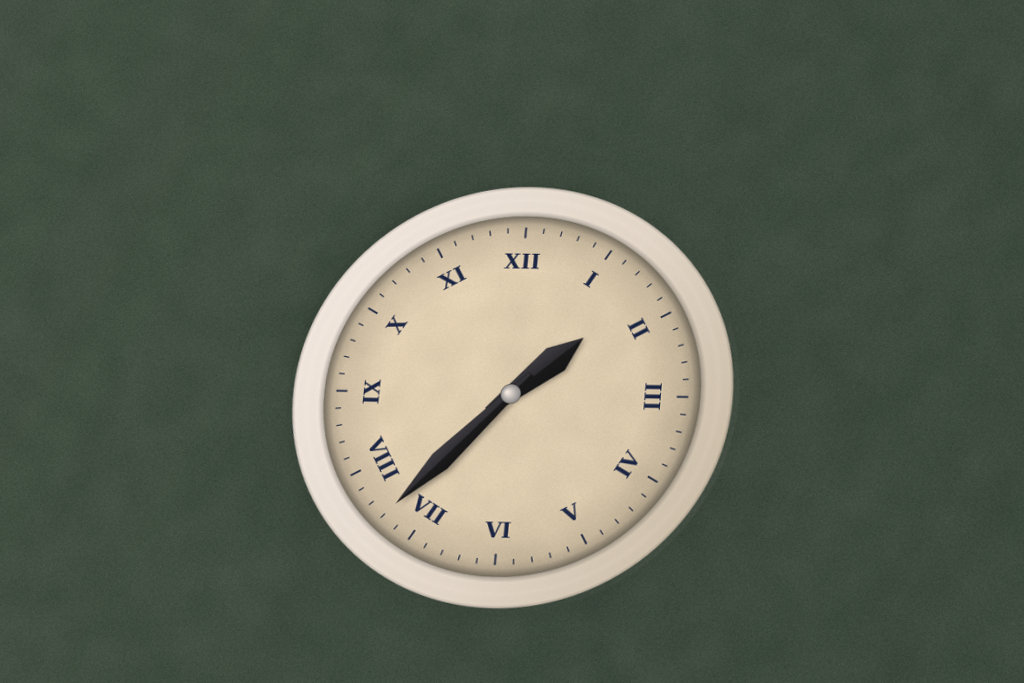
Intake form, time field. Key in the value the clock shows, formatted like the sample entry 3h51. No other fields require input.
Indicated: 1h37
